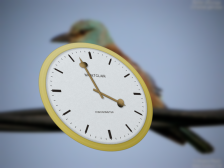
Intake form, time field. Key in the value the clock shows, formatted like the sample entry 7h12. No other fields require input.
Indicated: 3h57
